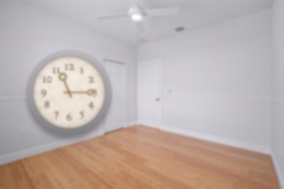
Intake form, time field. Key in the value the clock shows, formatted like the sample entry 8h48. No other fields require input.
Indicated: 11h15
